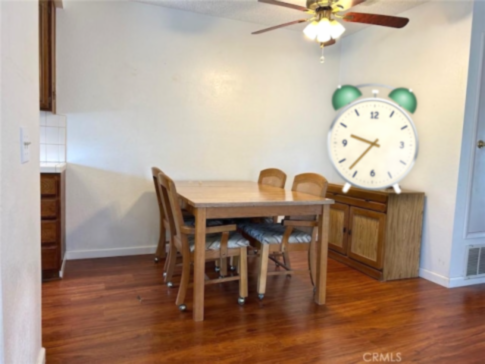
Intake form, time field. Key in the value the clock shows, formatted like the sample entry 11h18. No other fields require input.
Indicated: 9h37
